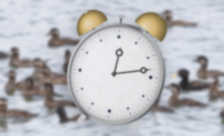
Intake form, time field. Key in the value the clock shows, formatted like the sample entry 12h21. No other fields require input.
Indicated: 12h13
